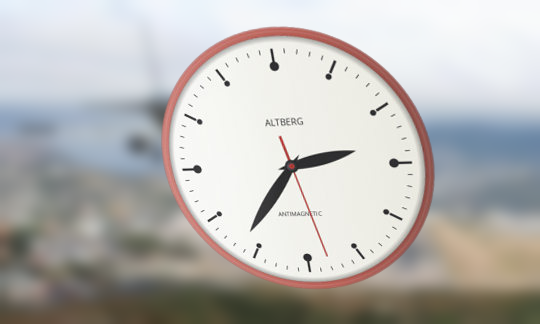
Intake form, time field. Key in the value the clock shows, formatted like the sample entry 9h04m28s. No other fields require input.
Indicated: 2h36m28s
